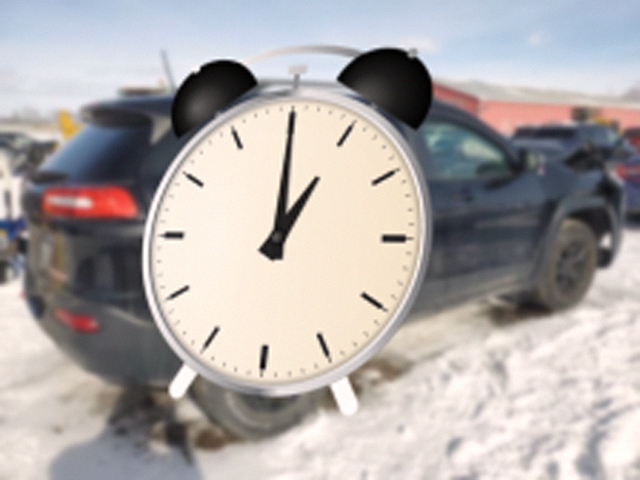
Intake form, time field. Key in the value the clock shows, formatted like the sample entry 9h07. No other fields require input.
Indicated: 1h00
